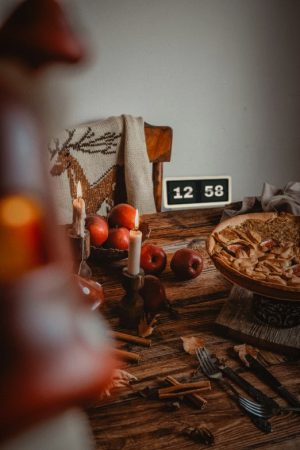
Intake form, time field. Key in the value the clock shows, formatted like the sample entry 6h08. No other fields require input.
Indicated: 12h58
